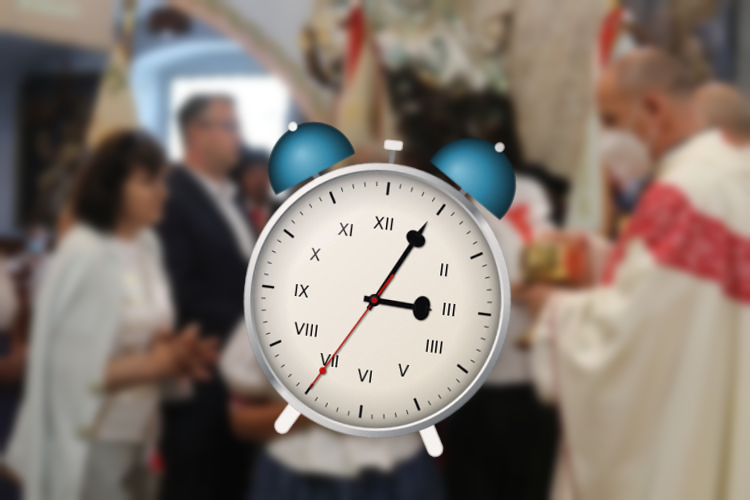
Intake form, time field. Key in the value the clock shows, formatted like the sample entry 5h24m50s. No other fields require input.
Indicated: 3h04m35s
